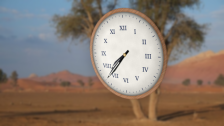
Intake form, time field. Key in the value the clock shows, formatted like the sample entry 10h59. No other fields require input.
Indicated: 7h37
